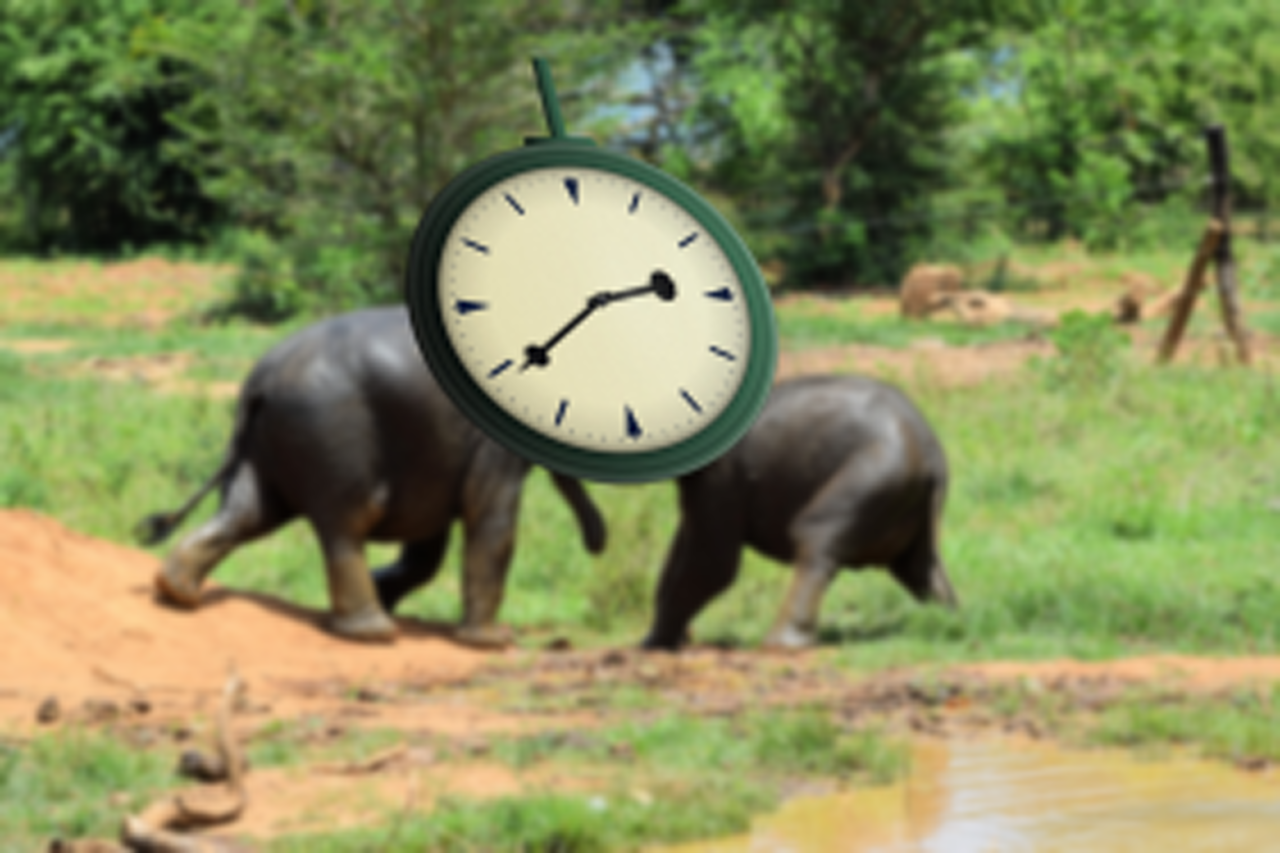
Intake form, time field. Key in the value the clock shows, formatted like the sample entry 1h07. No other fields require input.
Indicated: 2h39
